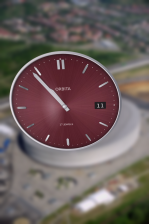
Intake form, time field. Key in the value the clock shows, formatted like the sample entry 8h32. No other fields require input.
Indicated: 10h54
